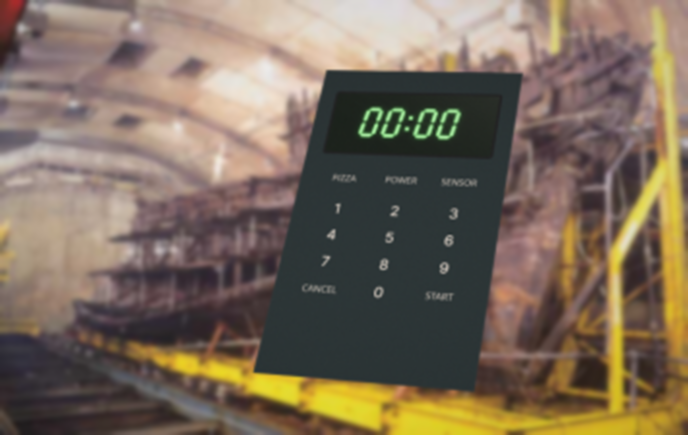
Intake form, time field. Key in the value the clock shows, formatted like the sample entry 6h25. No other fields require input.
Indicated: 0h00
